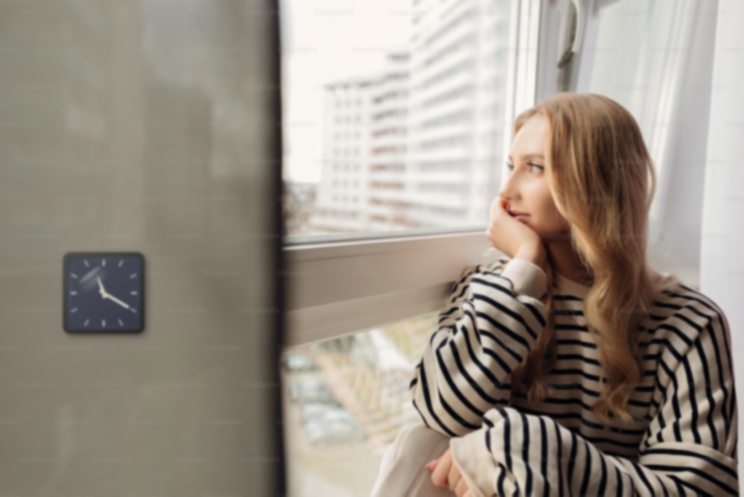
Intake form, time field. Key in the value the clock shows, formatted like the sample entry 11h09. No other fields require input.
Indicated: 11h20
